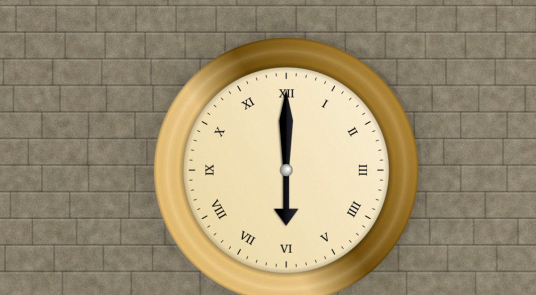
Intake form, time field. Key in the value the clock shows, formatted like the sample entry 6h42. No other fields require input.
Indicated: 6h00
